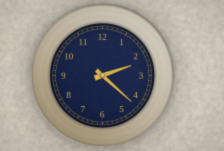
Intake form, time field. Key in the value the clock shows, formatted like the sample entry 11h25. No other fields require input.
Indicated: 2h22
